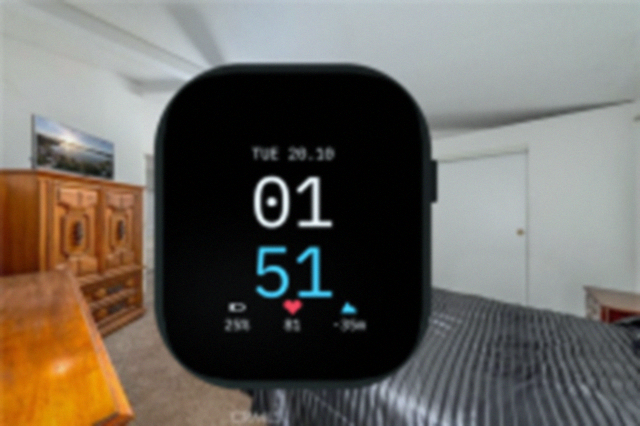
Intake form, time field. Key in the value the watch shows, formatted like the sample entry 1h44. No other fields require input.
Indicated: 1h51
